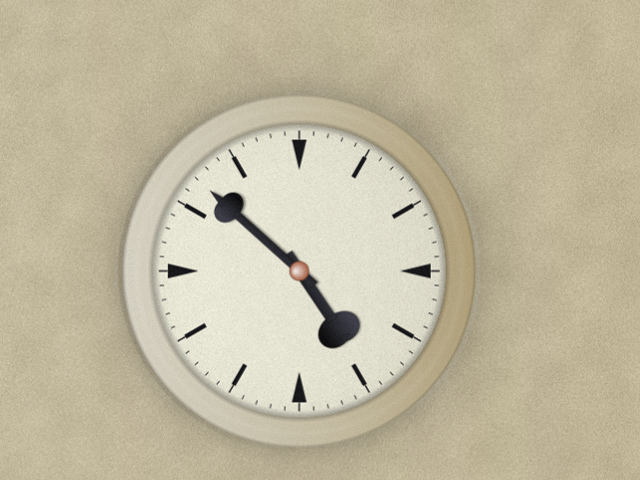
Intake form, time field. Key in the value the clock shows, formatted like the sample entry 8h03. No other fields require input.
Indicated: 4h52
